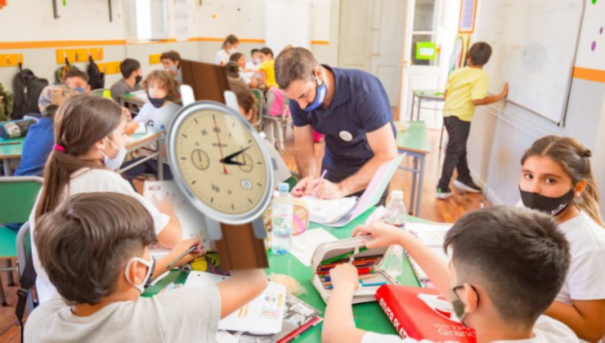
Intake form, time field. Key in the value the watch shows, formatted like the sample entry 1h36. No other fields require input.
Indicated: 3h11
